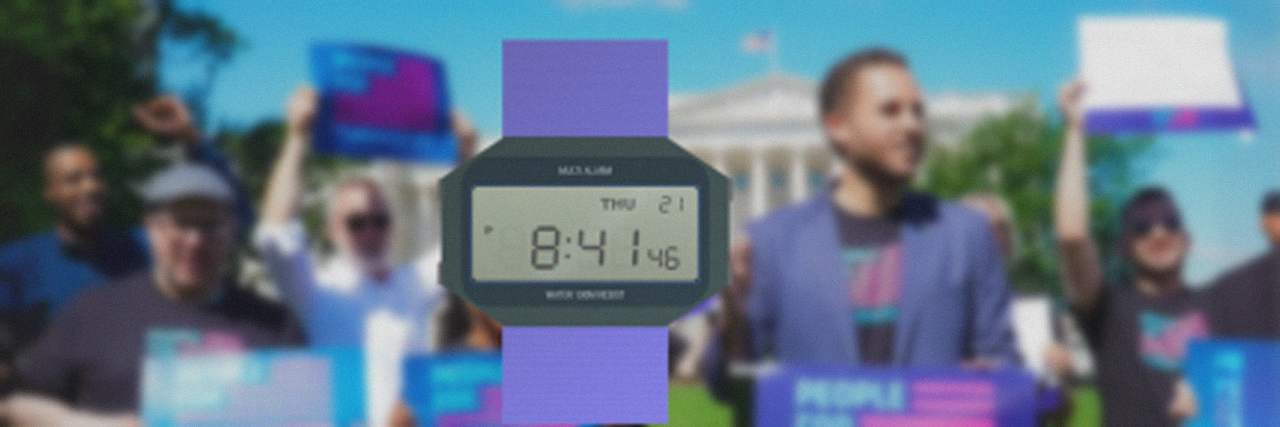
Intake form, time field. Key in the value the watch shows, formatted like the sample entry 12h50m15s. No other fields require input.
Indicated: 8h41m46s
